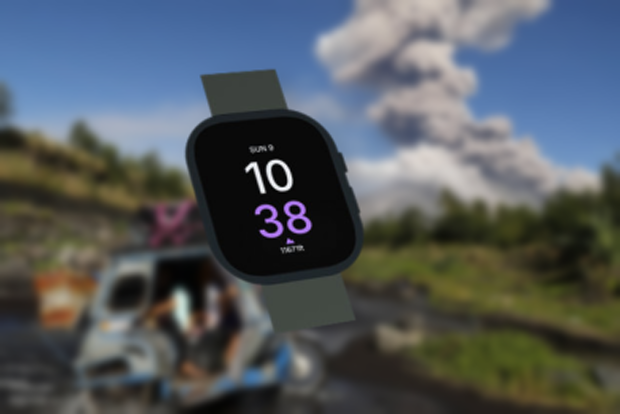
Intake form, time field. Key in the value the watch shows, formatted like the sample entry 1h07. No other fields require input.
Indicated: 10h38
